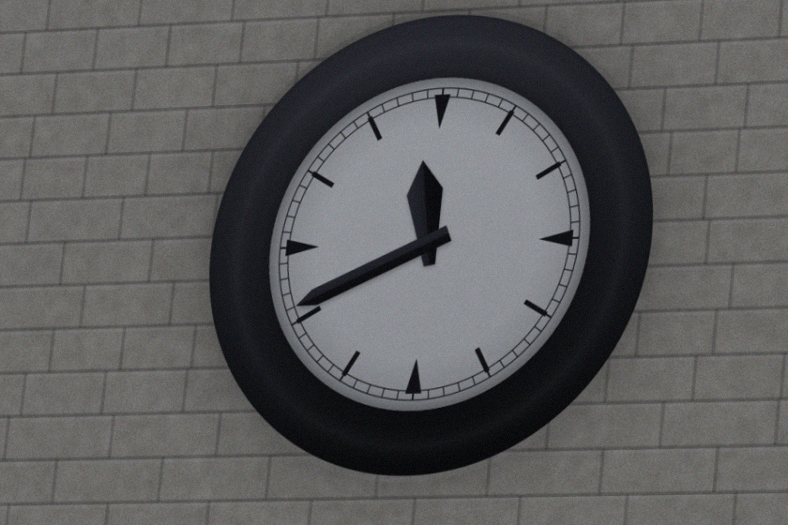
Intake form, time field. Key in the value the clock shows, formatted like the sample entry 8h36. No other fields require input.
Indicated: 11h41
